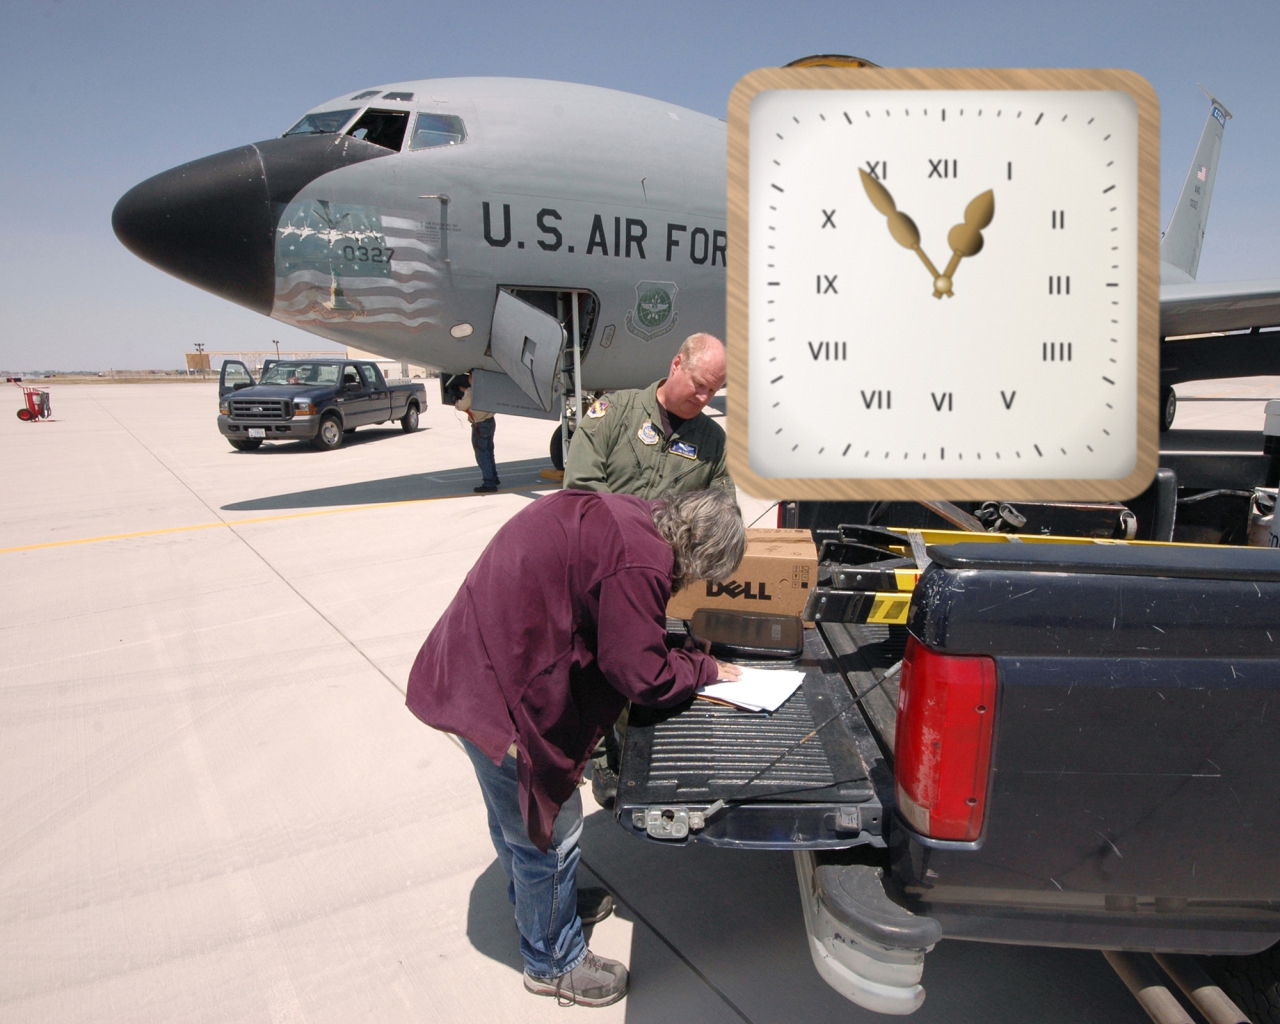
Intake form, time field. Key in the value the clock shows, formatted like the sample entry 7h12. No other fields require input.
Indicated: 12h54
